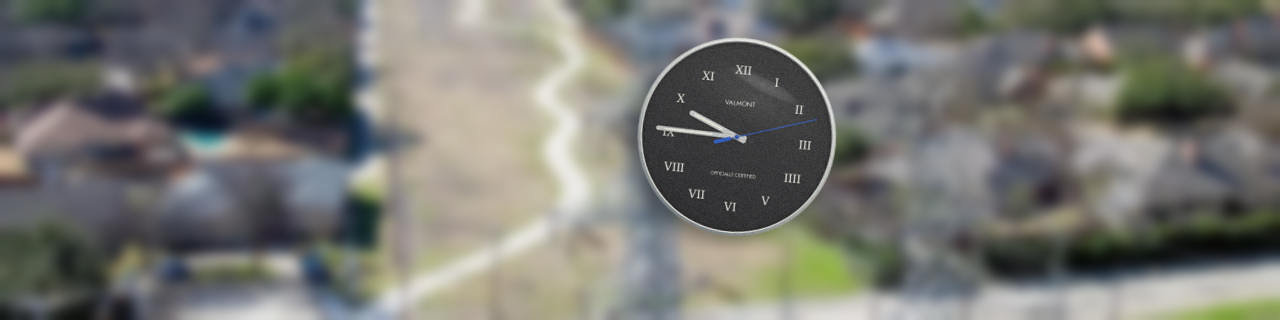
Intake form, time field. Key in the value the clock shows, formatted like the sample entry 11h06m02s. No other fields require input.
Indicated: 9h45m12s
